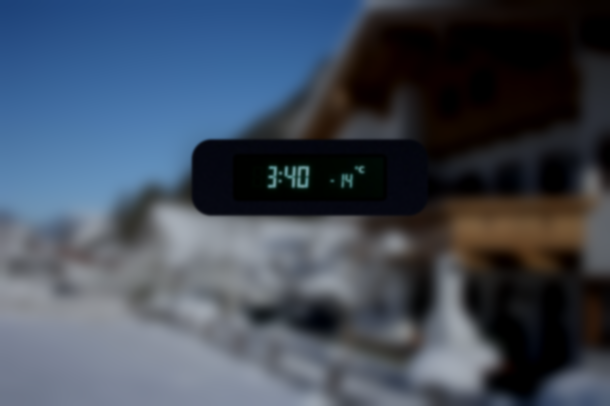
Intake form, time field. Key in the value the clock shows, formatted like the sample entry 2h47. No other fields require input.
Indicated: 3h40
